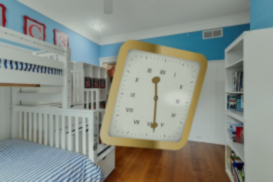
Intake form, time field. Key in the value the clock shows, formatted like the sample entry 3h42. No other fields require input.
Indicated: 11h28
